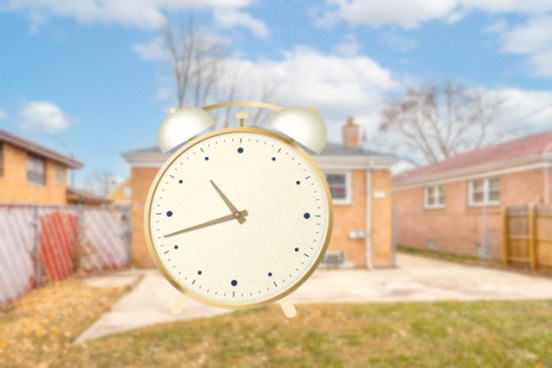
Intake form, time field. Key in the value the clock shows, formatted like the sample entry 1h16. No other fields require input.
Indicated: 10h42
